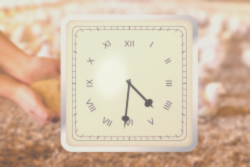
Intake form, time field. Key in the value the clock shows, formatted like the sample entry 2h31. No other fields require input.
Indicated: 4h31
